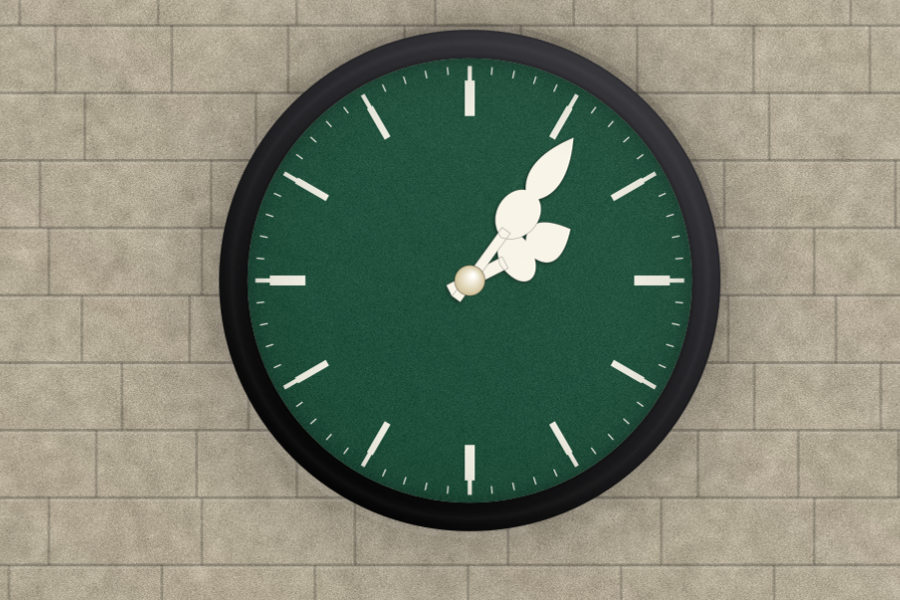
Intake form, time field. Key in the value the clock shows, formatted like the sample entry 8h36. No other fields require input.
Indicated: 2h06
